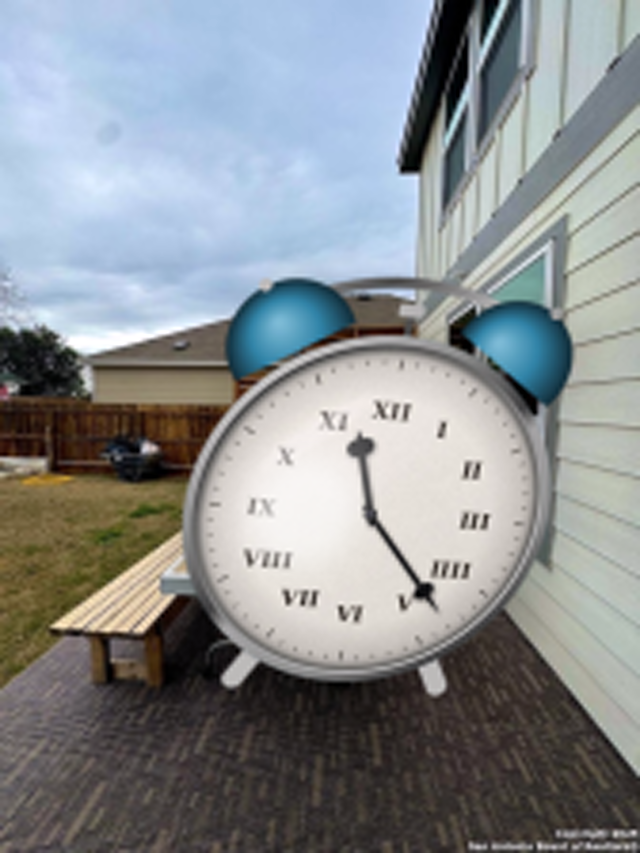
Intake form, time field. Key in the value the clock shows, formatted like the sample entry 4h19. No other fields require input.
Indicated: 11h23
